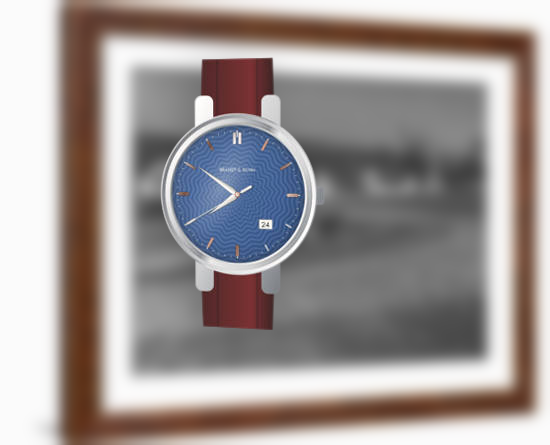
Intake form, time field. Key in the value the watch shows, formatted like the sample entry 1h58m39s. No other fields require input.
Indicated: 7h50m40s
